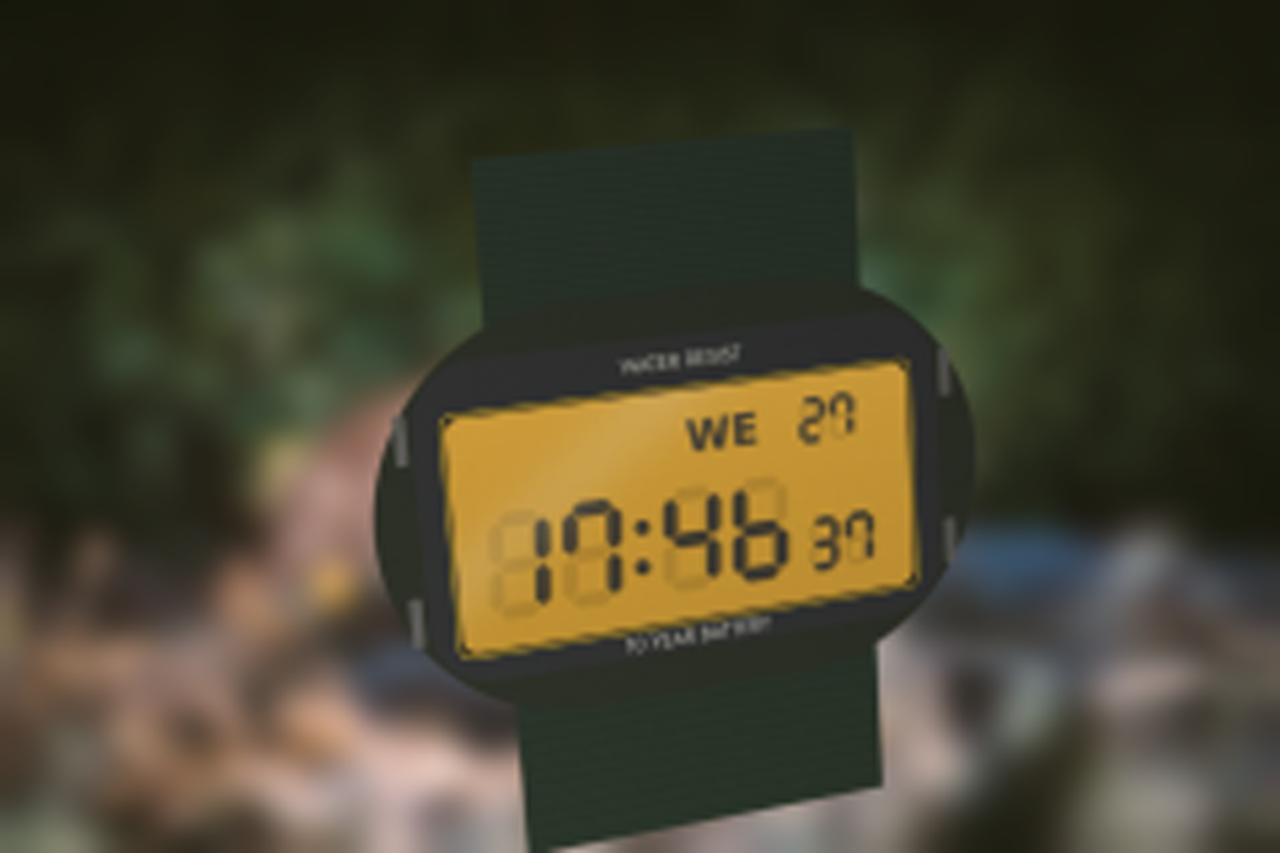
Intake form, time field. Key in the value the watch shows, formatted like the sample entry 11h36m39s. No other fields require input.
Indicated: 17h46m37s
